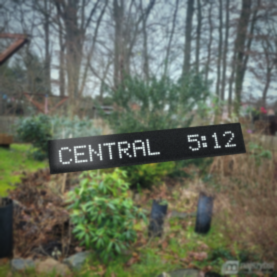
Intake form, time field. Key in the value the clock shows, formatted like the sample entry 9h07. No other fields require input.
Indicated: 5h12
